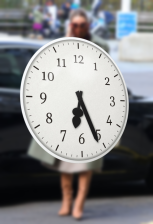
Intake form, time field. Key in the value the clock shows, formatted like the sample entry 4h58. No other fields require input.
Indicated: 6h26
